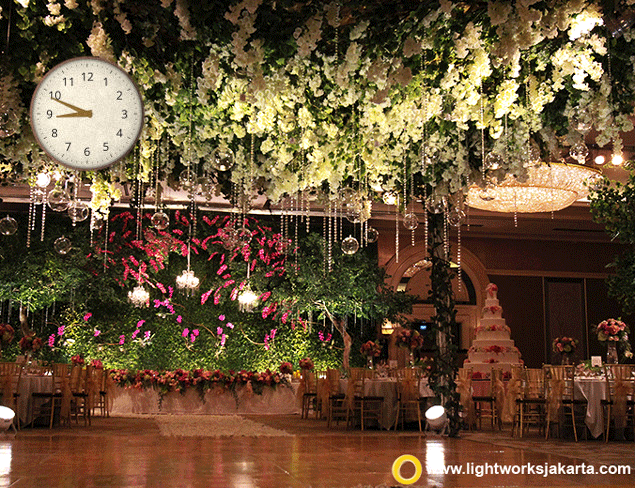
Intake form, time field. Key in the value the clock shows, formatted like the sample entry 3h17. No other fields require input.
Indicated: 8h49
